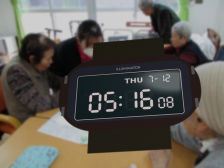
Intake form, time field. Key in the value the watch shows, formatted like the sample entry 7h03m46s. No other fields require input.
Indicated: 5h16m08s
